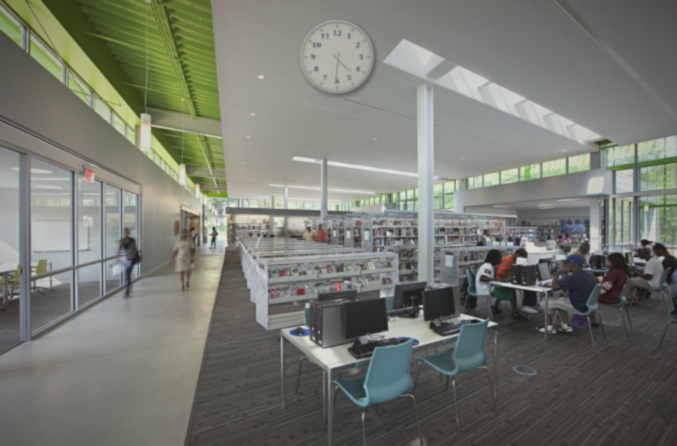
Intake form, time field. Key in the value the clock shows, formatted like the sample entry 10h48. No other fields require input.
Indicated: 4h31
